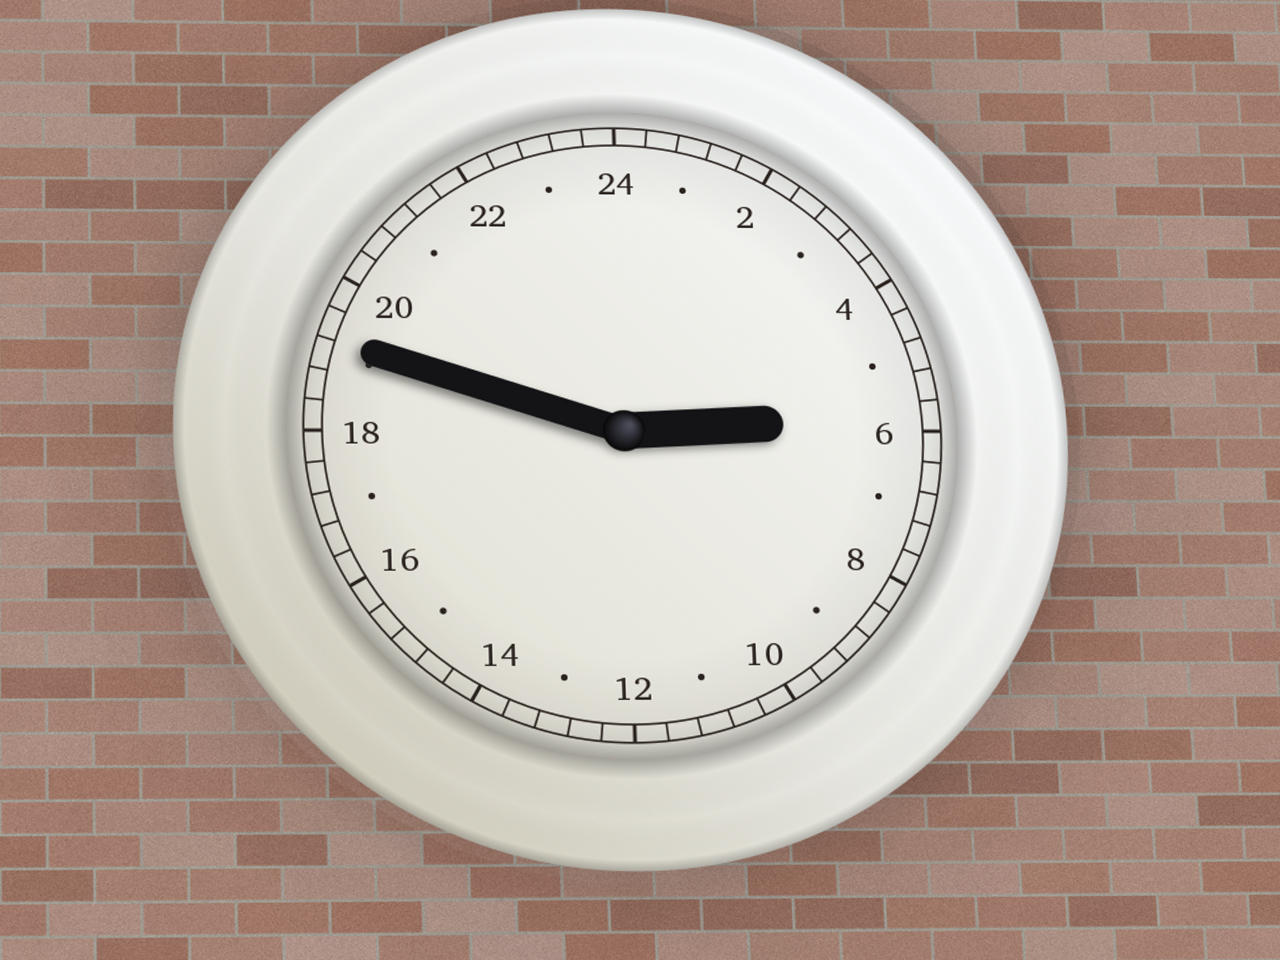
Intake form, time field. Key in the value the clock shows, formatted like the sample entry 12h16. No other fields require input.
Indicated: 5h48
